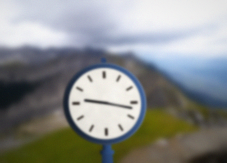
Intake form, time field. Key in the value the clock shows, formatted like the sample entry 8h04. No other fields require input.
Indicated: 9h17
